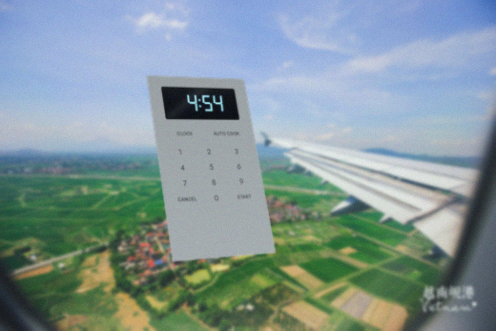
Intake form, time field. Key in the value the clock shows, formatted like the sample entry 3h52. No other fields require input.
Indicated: 4h54
